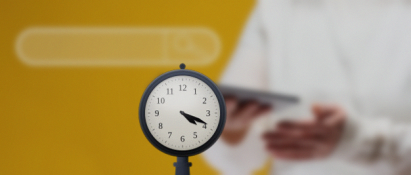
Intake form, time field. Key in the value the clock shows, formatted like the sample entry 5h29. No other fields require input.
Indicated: 4h19
